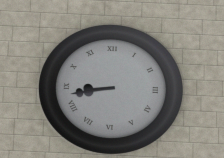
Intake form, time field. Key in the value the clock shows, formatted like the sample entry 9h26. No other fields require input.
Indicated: 8h43
